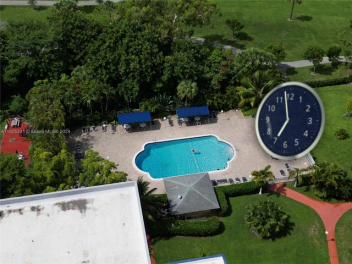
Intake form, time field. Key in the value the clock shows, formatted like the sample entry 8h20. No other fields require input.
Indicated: 6h58
